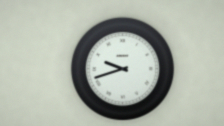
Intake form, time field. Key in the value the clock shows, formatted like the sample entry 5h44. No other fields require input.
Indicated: 9h42
